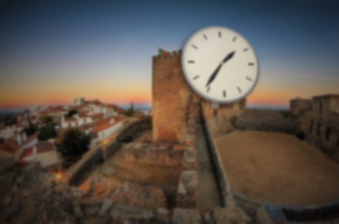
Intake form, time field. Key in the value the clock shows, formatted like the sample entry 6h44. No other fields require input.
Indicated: 1h36
